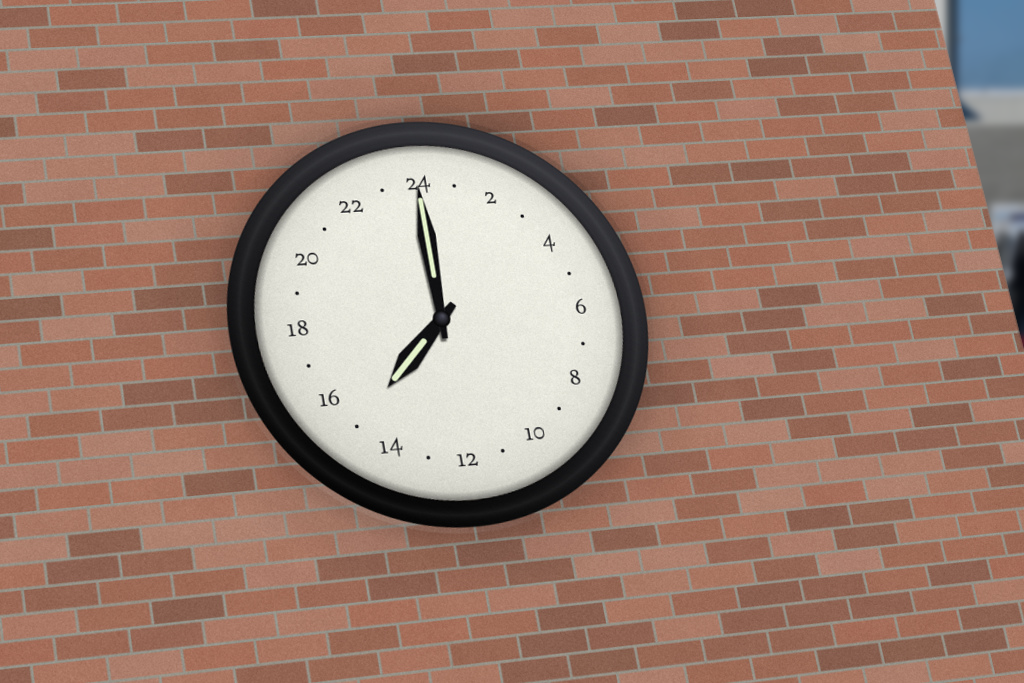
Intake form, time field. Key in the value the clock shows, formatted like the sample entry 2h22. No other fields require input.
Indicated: 15h00
